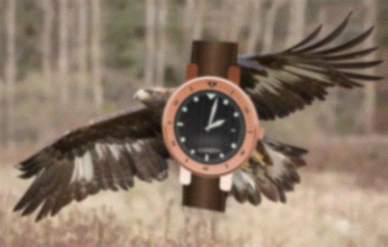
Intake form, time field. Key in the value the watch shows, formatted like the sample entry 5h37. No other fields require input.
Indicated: 2h02
